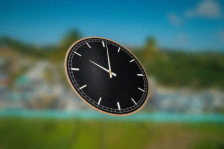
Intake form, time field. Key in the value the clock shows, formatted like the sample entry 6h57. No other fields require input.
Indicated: 10h01
